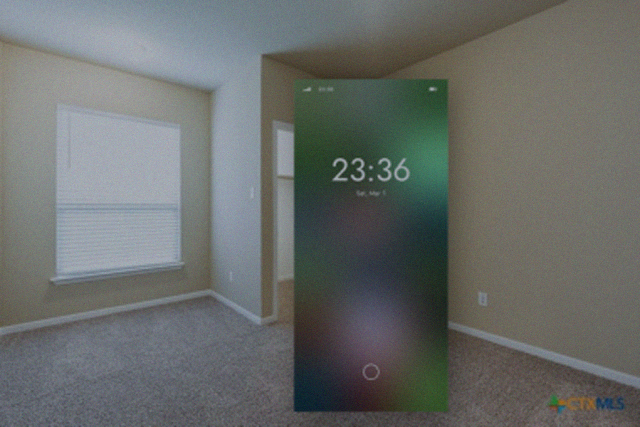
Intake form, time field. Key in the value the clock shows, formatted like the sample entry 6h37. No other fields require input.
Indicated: 23h36
